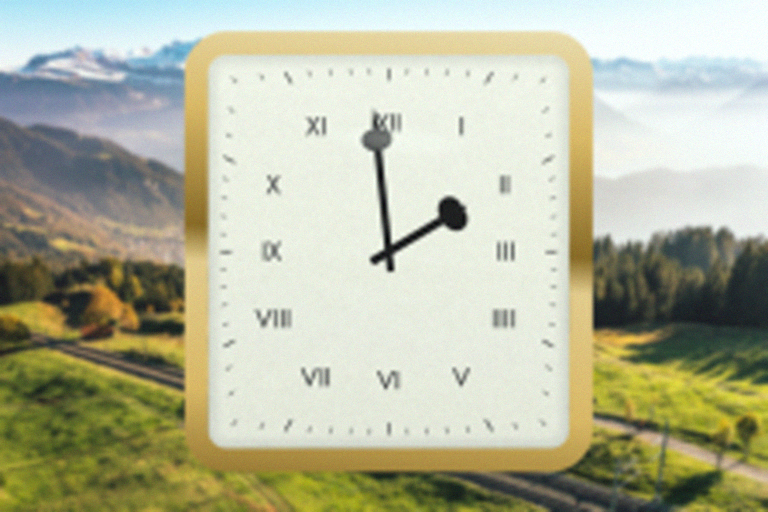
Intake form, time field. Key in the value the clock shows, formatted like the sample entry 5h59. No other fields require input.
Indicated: 1h59
